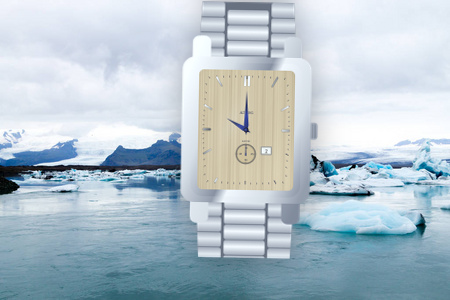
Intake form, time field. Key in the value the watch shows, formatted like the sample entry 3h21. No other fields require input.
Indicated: 10h00
